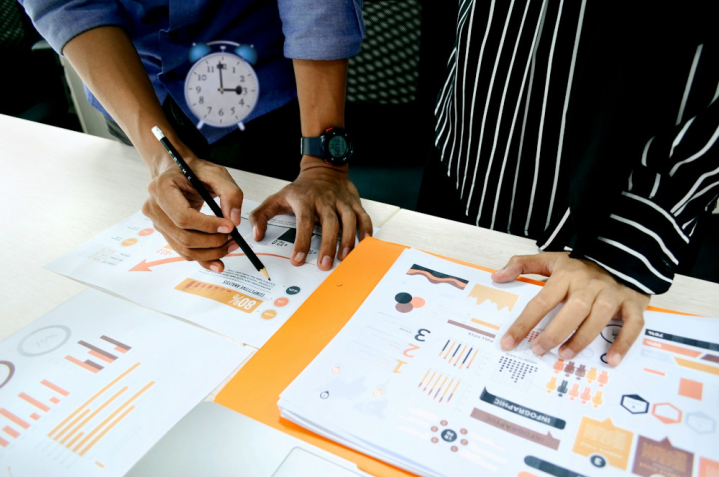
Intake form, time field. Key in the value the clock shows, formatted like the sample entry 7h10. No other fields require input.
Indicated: 2h59
